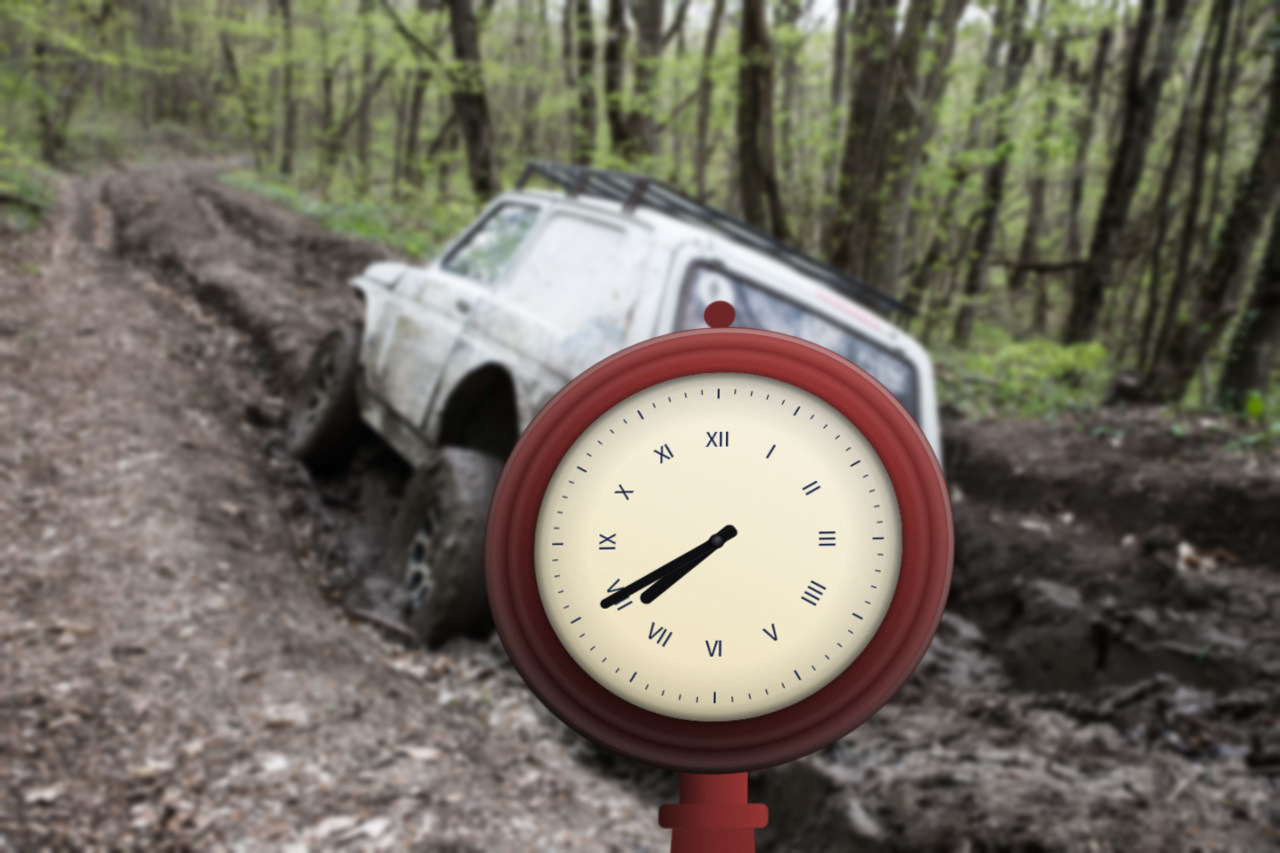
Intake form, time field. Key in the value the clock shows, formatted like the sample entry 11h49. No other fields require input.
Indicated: 7h40
